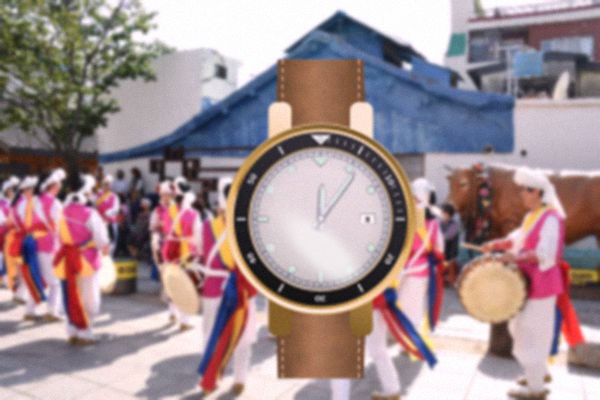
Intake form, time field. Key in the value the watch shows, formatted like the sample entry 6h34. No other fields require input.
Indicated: 12h06
